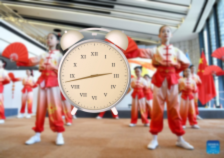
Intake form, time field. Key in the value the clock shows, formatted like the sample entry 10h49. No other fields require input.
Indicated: 2h43
